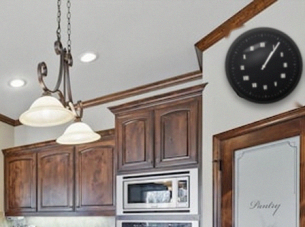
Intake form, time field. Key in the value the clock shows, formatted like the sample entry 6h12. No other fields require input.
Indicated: 1h06
